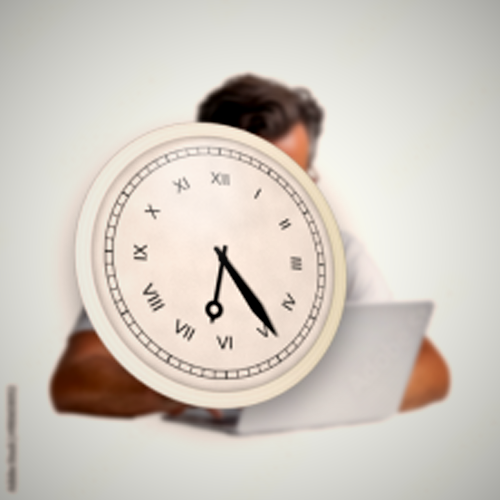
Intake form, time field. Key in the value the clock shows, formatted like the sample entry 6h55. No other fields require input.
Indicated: 6h24
